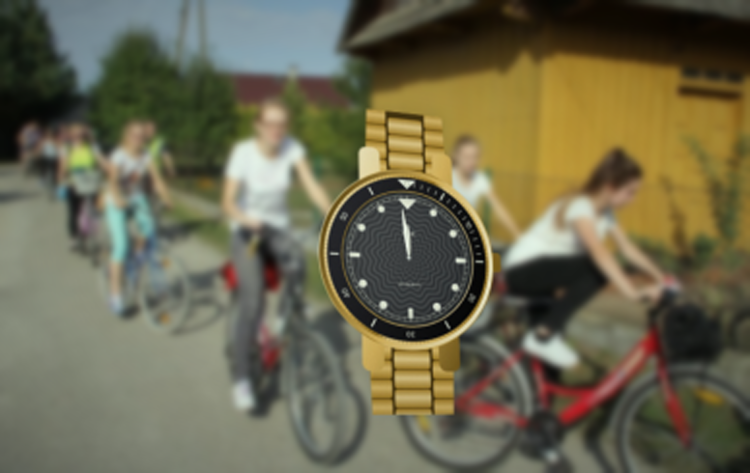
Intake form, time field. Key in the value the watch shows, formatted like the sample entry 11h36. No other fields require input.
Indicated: 11h59
